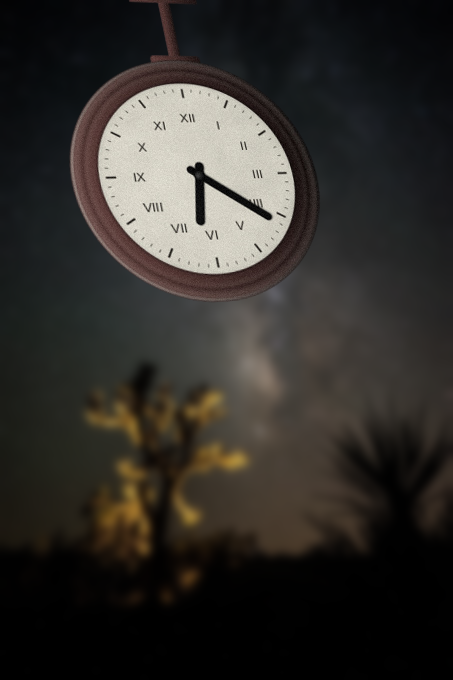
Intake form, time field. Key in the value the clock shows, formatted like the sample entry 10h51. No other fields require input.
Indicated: 6h21
